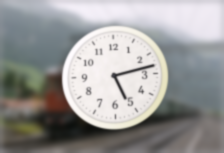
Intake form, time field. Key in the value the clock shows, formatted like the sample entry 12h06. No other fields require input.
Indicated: 5h13
